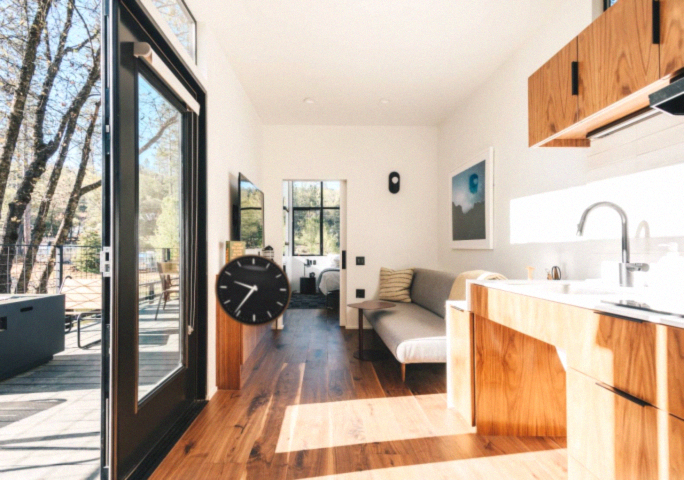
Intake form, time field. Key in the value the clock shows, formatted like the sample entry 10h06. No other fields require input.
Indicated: 9h36
